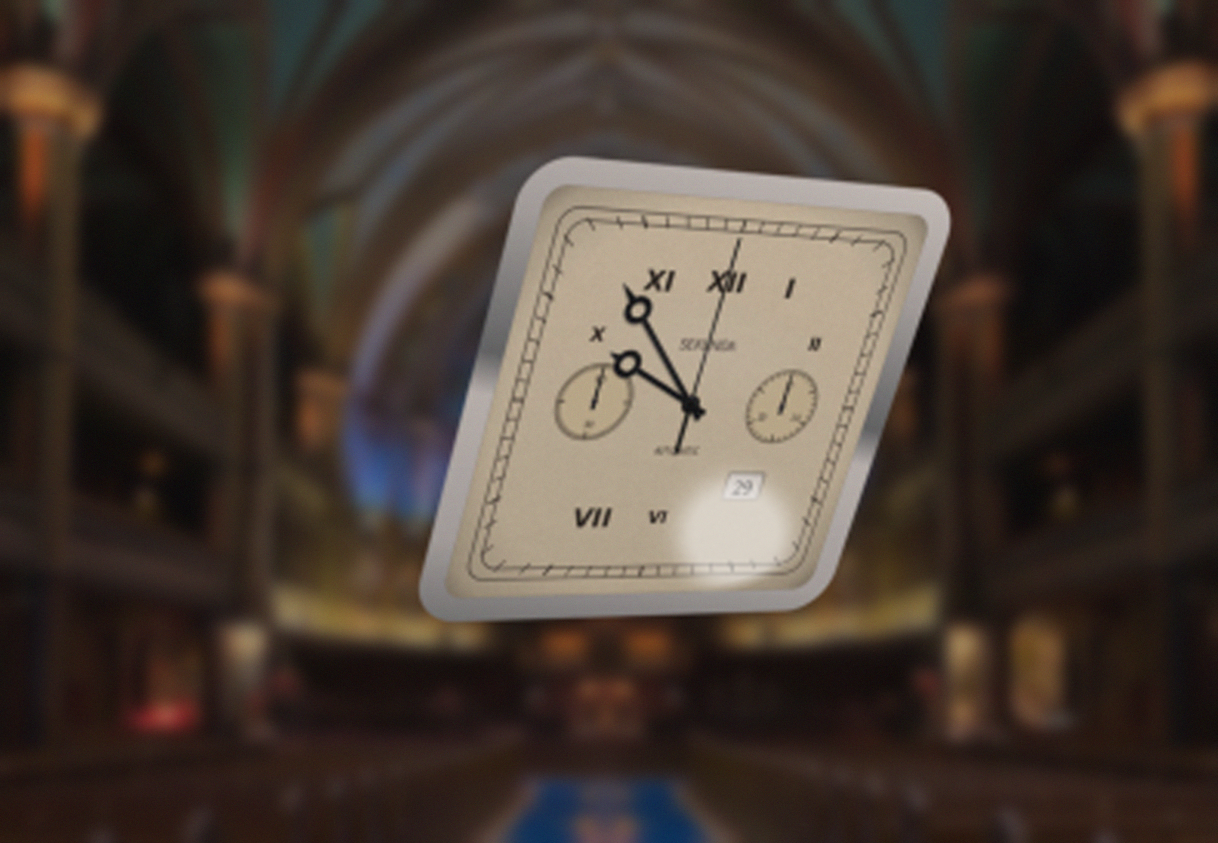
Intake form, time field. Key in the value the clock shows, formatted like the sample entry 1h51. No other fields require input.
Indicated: 9h53
